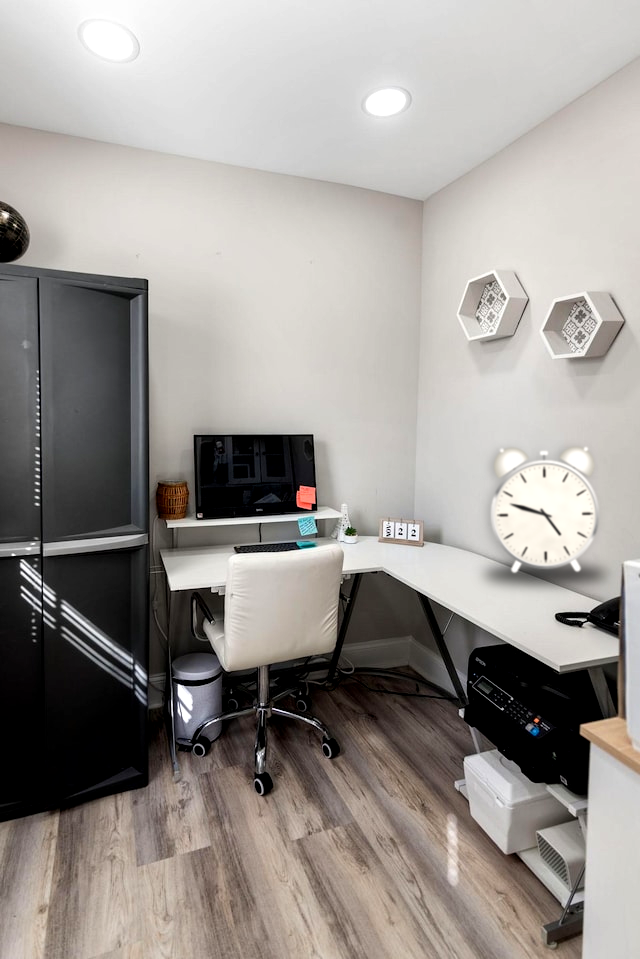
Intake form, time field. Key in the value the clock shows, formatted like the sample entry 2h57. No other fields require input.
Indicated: 4h48
